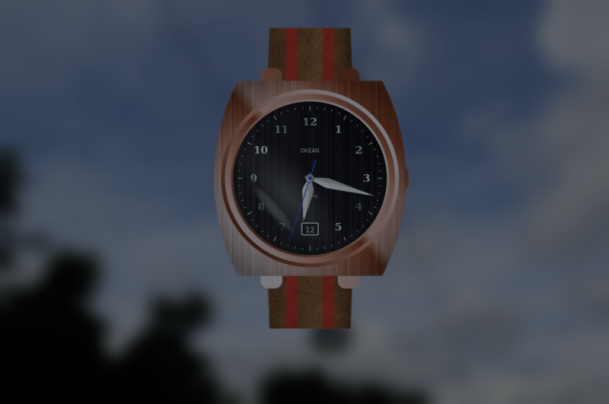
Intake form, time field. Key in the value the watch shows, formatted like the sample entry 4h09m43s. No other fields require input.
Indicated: 6h17m33s
